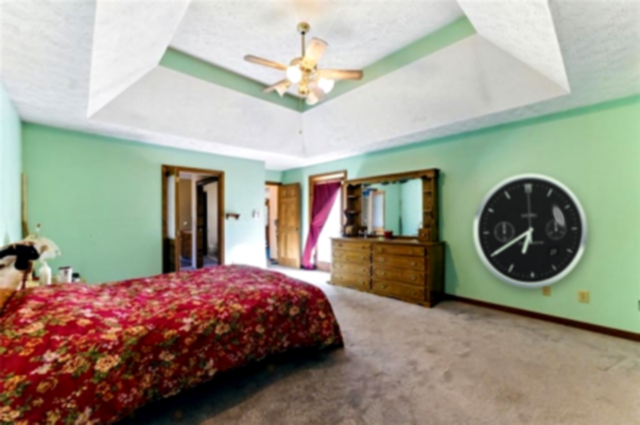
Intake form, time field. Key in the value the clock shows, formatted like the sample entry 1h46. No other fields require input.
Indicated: 6h40
